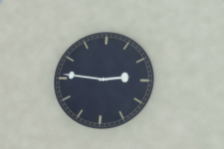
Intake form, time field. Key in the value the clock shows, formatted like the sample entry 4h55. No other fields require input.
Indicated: 2h46
